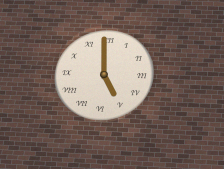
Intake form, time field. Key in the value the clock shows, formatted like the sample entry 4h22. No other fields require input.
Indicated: 4h59
